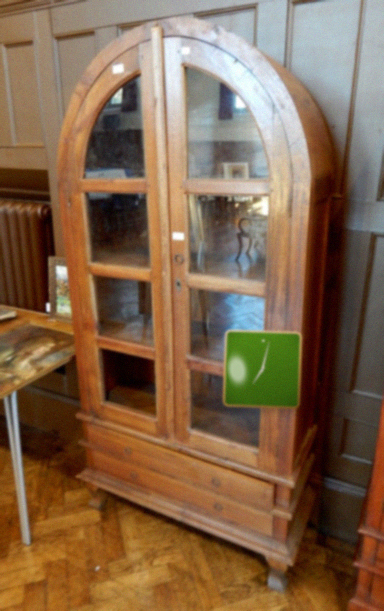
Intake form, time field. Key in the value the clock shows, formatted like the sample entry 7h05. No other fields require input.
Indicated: 7h02
